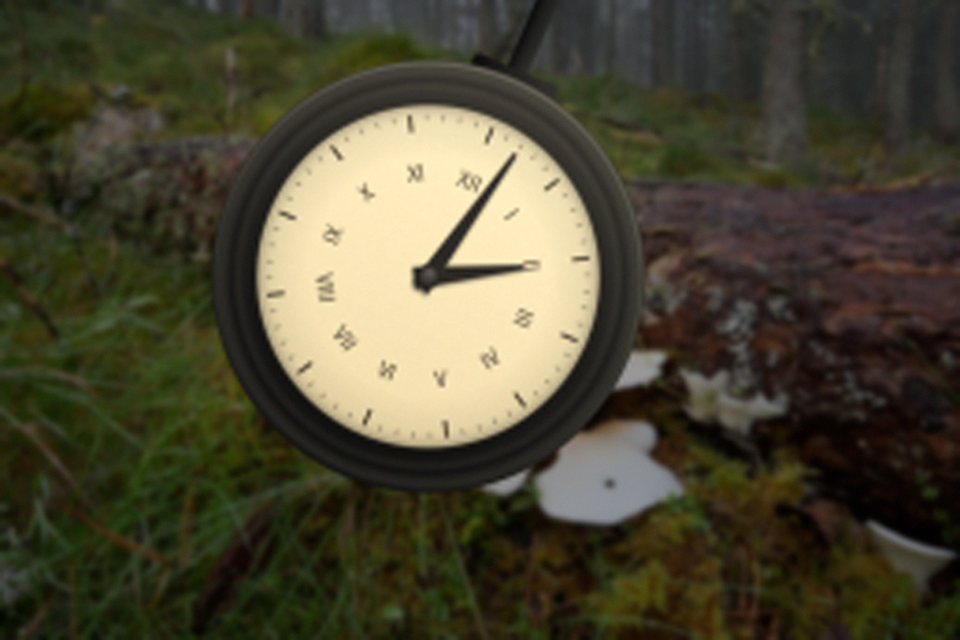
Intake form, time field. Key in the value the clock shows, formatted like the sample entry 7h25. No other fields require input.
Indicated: 2h02
